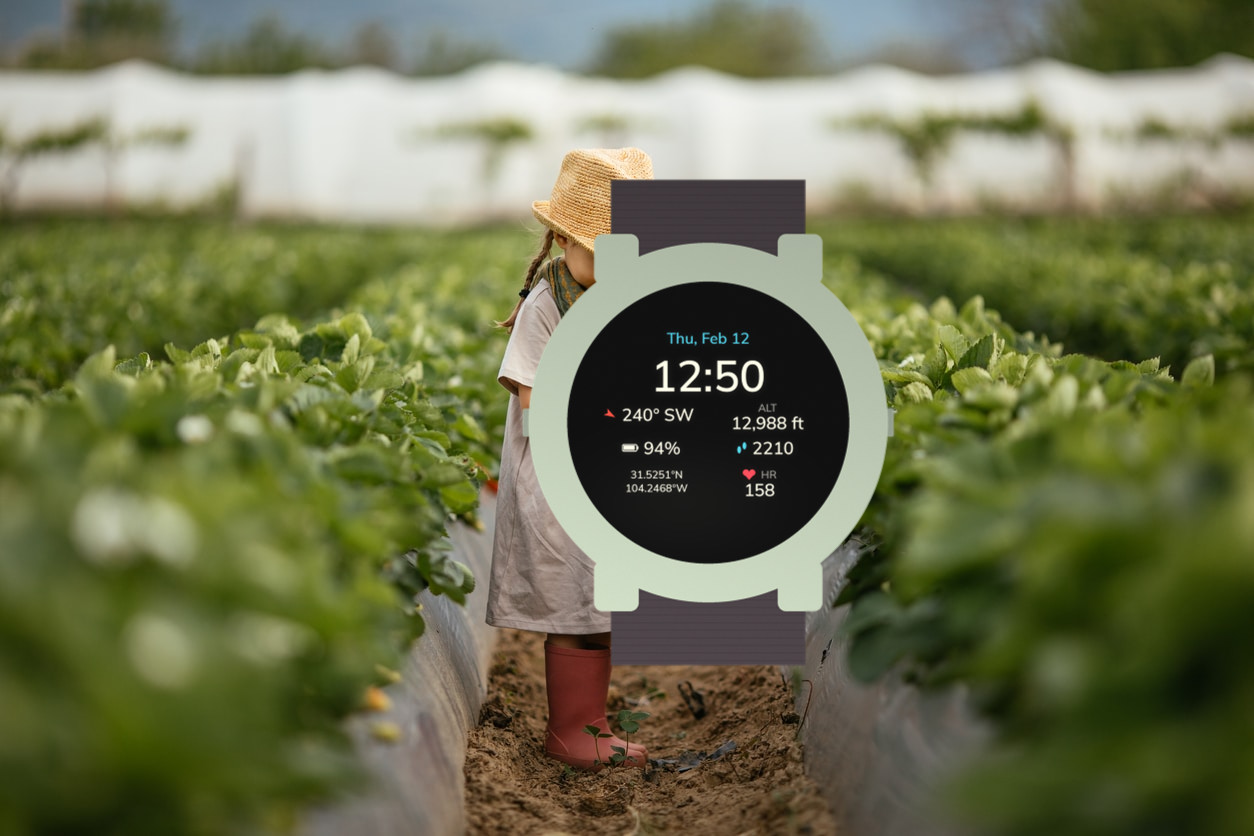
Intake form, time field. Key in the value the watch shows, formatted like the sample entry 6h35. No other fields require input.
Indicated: 12h50
